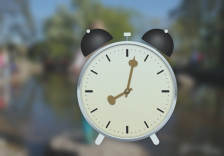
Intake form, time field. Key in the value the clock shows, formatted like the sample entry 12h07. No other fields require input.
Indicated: 8h02
